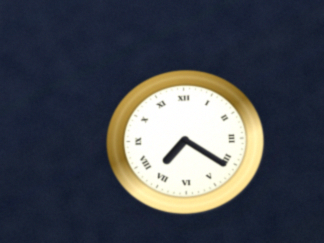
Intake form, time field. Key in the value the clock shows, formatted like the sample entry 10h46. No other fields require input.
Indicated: 7h21
